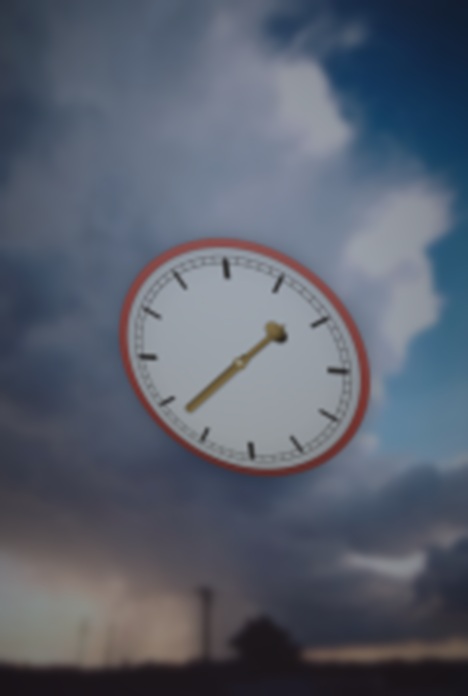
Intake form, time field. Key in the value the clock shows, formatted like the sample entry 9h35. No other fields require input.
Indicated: 1h38
